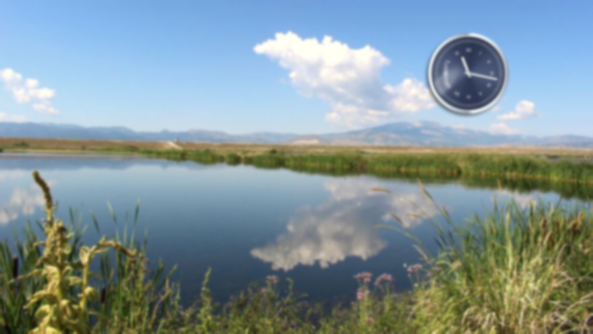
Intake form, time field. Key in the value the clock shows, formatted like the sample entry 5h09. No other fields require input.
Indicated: 11h17
